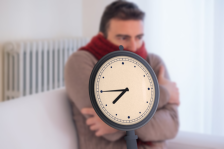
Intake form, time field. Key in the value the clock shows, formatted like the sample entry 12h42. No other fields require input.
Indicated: 7h45
